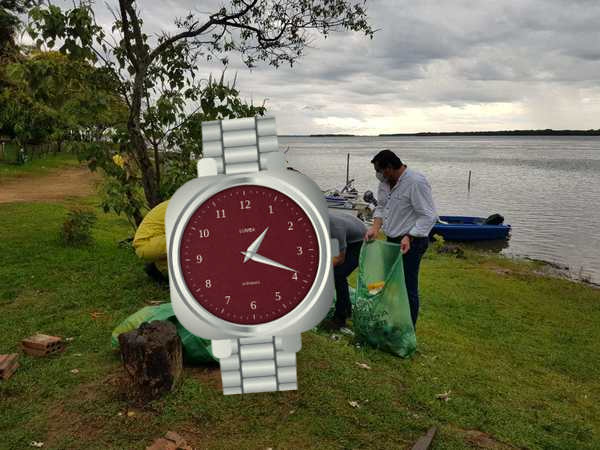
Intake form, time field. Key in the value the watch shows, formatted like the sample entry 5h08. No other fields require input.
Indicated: 1h19
